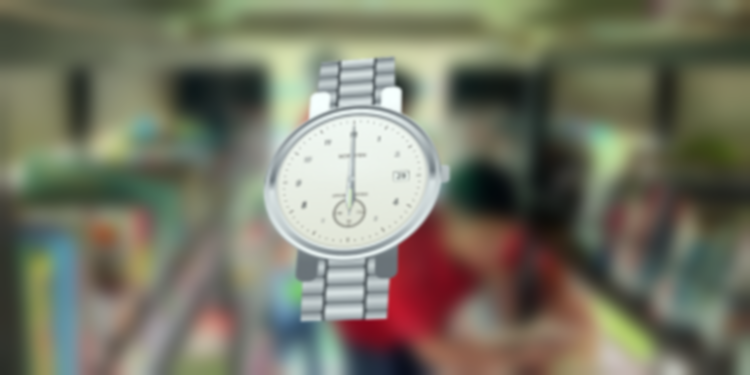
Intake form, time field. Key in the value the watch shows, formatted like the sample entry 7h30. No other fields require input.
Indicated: 6h00
